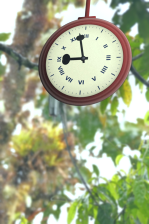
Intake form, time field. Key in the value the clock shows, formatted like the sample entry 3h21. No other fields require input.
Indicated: 8h58
